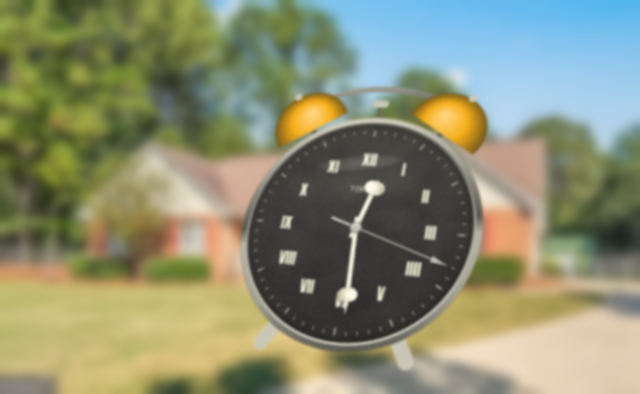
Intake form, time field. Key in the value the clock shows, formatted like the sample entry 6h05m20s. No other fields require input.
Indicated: 12h29m18s
